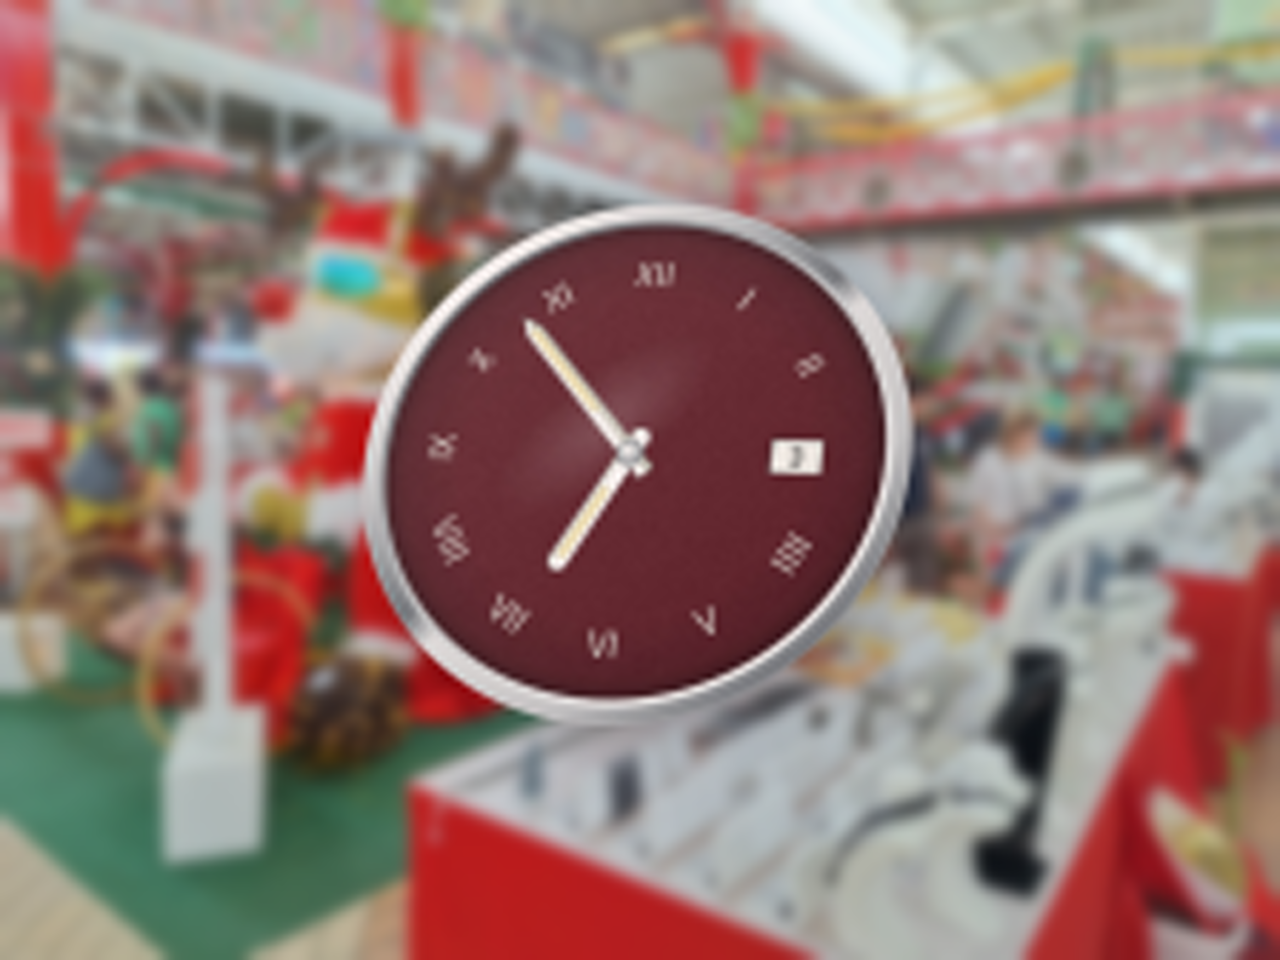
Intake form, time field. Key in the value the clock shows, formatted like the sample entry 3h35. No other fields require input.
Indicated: 6h53
